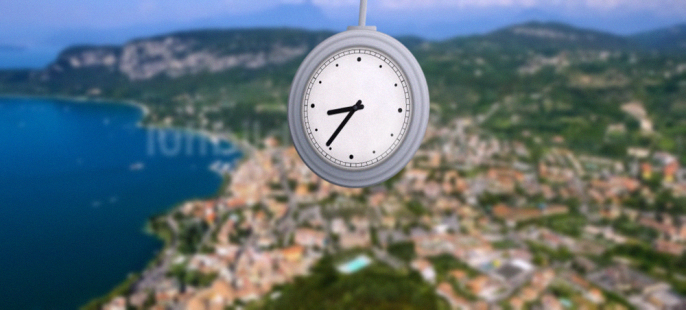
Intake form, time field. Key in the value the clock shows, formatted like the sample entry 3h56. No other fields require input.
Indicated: 8h36
